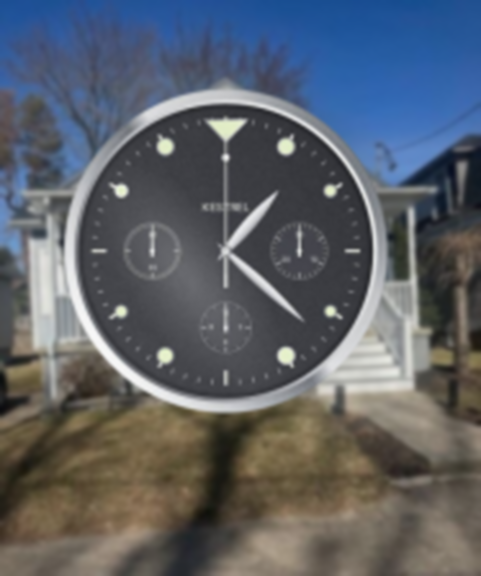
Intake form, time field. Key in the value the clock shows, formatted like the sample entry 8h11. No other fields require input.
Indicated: 1h22
